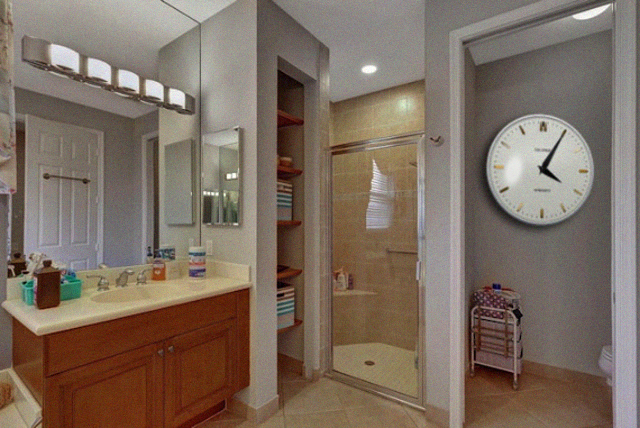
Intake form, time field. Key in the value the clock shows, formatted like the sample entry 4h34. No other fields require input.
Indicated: 4h05
